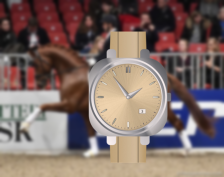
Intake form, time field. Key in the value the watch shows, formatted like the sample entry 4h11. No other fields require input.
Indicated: 1h54
